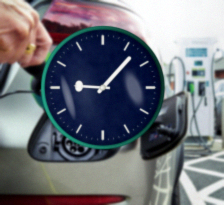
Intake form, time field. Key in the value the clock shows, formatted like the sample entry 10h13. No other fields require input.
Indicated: 9h07
